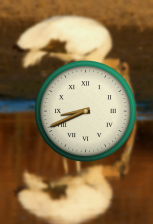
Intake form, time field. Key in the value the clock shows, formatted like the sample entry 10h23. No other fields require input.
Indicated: 8h41
